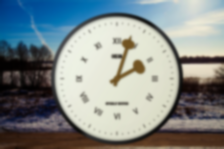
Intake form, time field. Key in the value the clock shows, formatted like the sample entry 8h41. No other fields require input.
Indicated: 2h03
